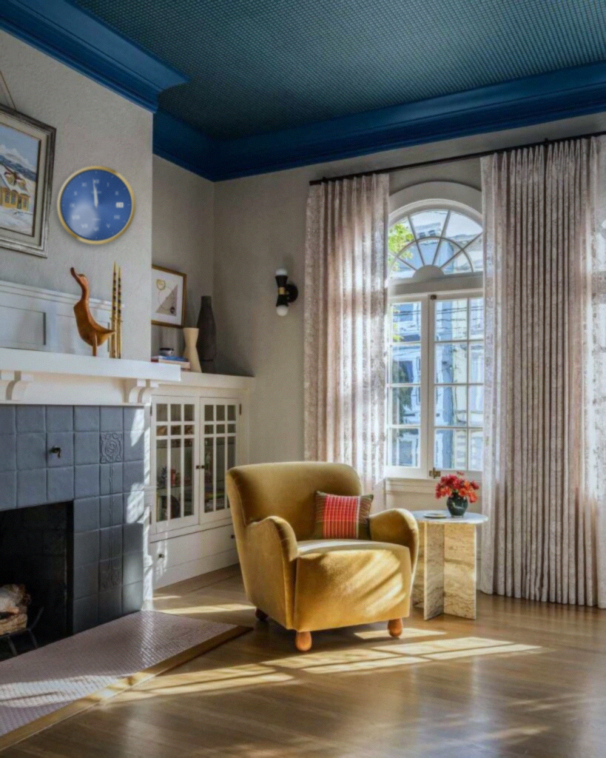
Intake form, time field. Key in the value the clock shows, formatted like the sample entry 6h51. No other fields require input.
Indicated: 11h59
